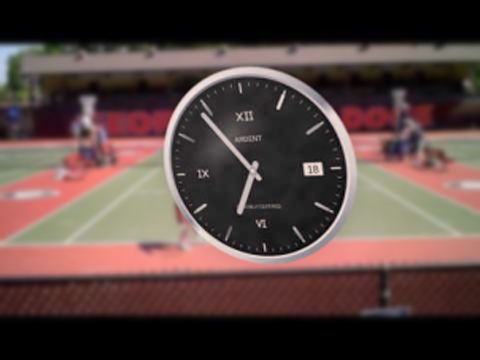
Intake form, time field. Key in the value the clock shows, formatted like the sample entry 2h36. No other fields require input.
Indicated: 6h54
